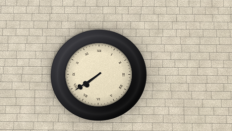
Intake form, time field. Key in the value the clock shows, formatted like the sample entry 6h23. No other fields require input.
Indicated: 7h39
